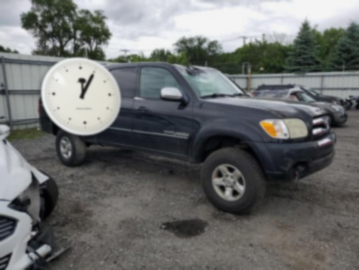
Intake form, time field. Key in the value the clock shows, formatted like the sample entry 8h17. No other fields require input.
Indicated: 12h05
